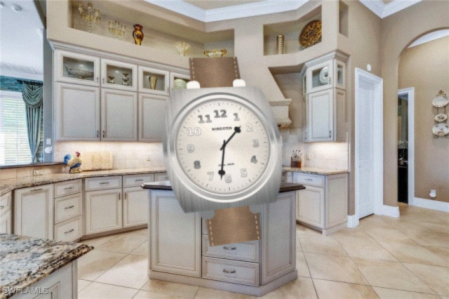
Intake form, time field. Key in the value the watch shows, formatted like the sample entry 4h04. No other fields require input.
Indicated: 1h32
